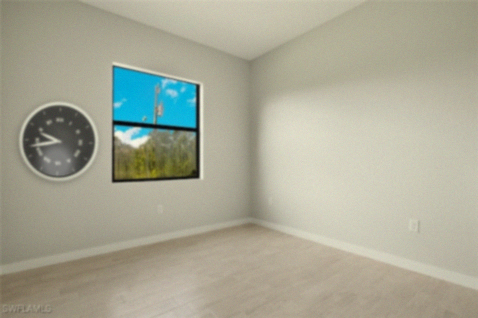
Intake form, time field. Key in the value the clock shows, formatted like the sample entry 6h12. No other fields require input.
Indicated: 9h43
